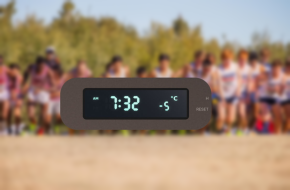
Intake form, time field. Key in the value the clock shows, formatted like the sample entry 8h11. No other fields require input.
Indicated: 7h32
